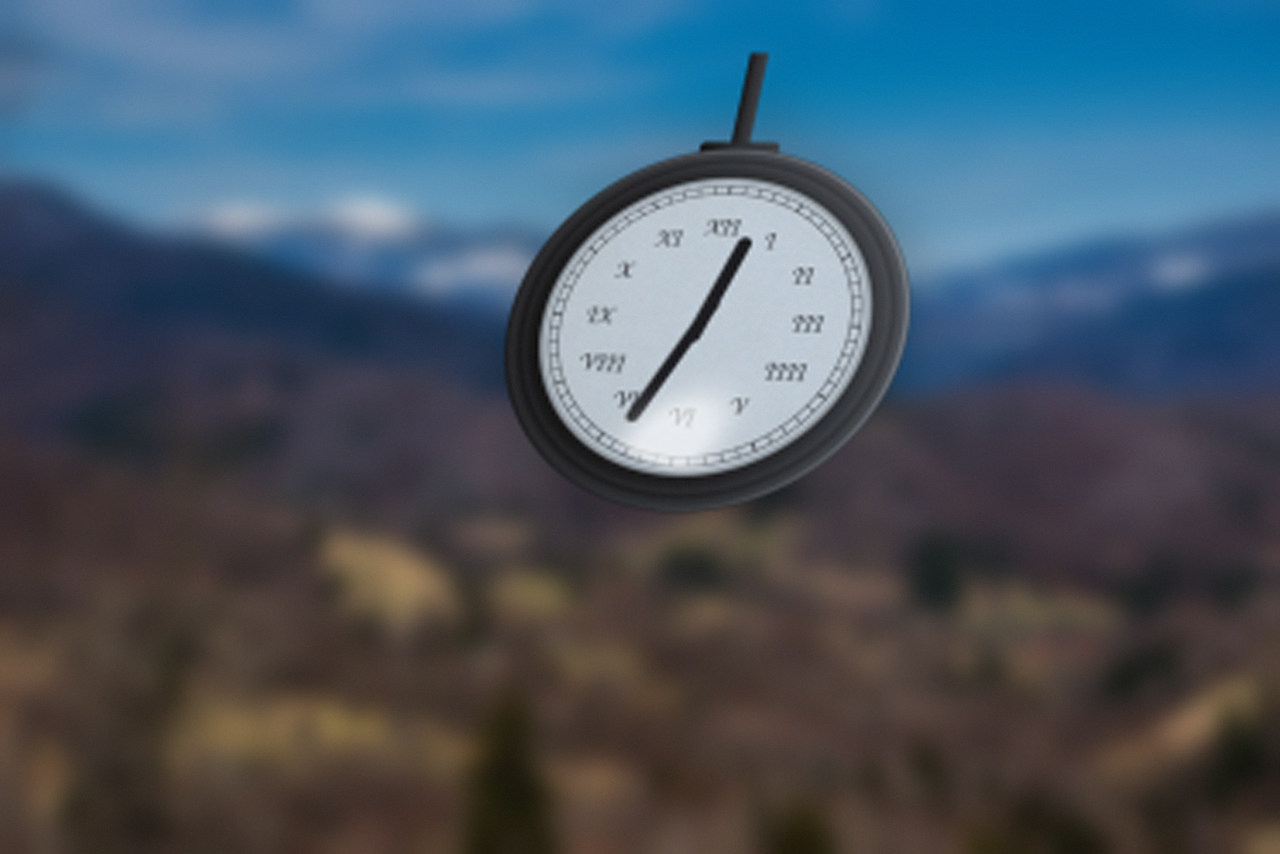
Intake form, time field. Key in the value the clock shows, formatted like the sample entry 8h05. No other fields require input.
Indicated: 12h34
